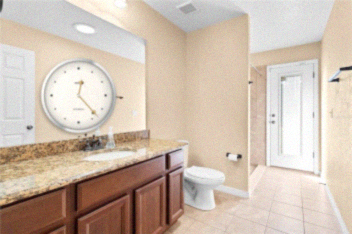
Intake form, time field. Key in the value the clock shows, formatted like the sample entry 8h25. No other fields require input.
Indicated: 12h23
